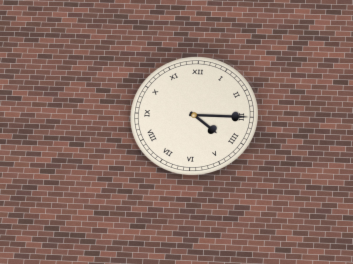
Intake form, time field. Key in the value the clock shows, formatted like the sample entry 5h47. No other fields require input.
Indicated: 4h15
